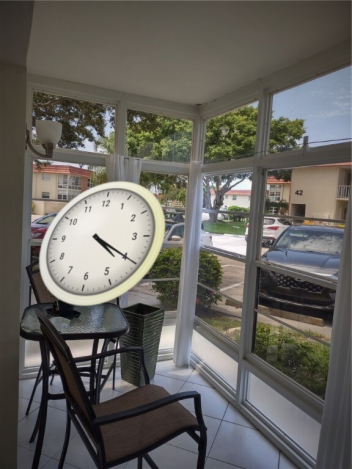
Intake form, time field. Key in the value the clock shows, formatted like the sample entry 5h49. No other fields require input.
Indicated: 4h20
